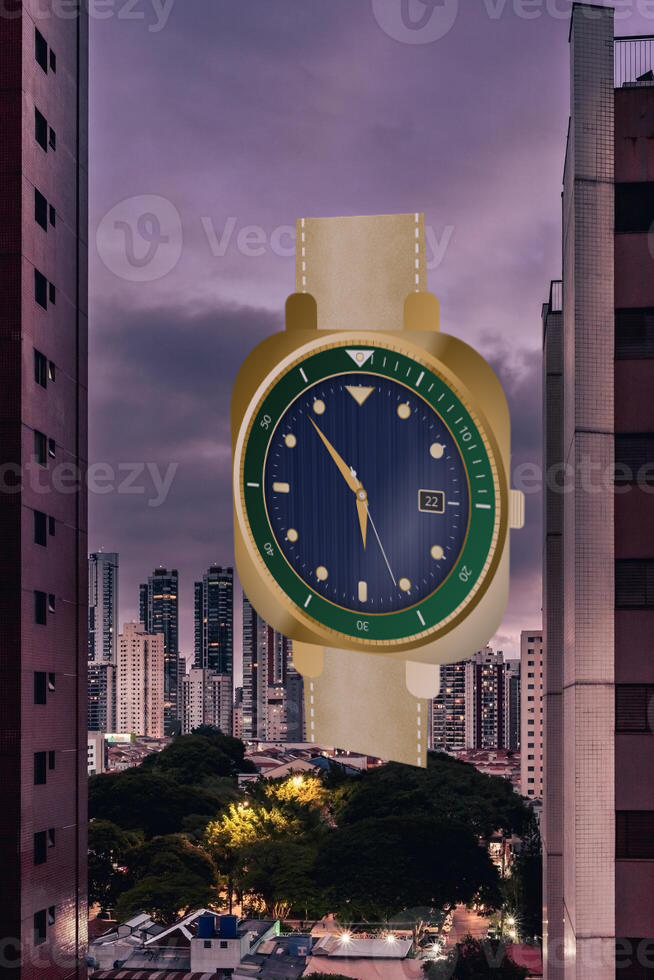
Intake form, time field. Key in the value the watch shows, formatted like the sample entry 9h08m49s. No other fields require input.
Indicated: 5h53m26s
